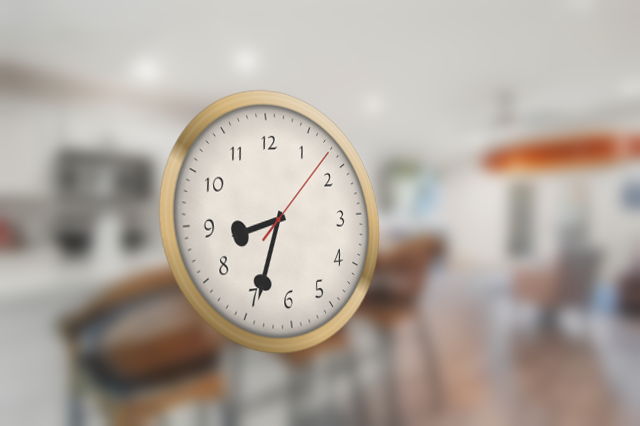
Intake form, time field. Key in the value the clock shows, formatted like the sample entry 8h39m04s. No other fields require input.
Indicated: 8h34m08s
